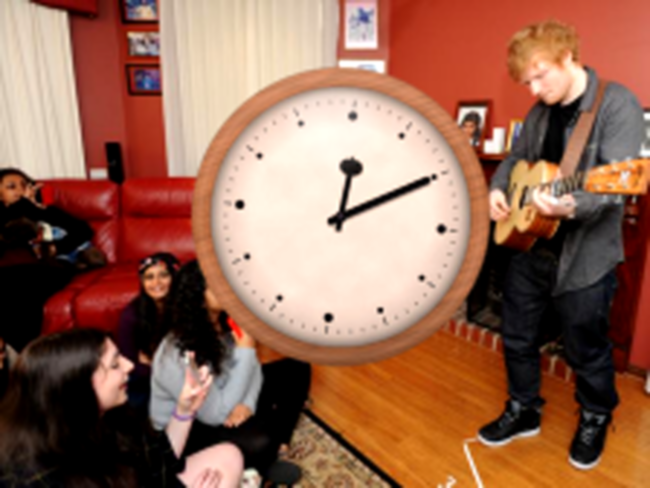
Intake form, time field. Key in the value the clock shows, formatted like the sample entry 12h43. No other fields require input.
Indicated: 12h10
